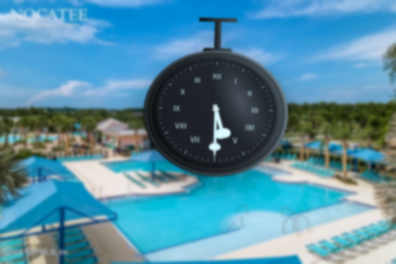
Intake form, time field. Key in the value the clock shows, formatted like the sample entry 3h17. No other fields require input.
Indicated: 5h30
